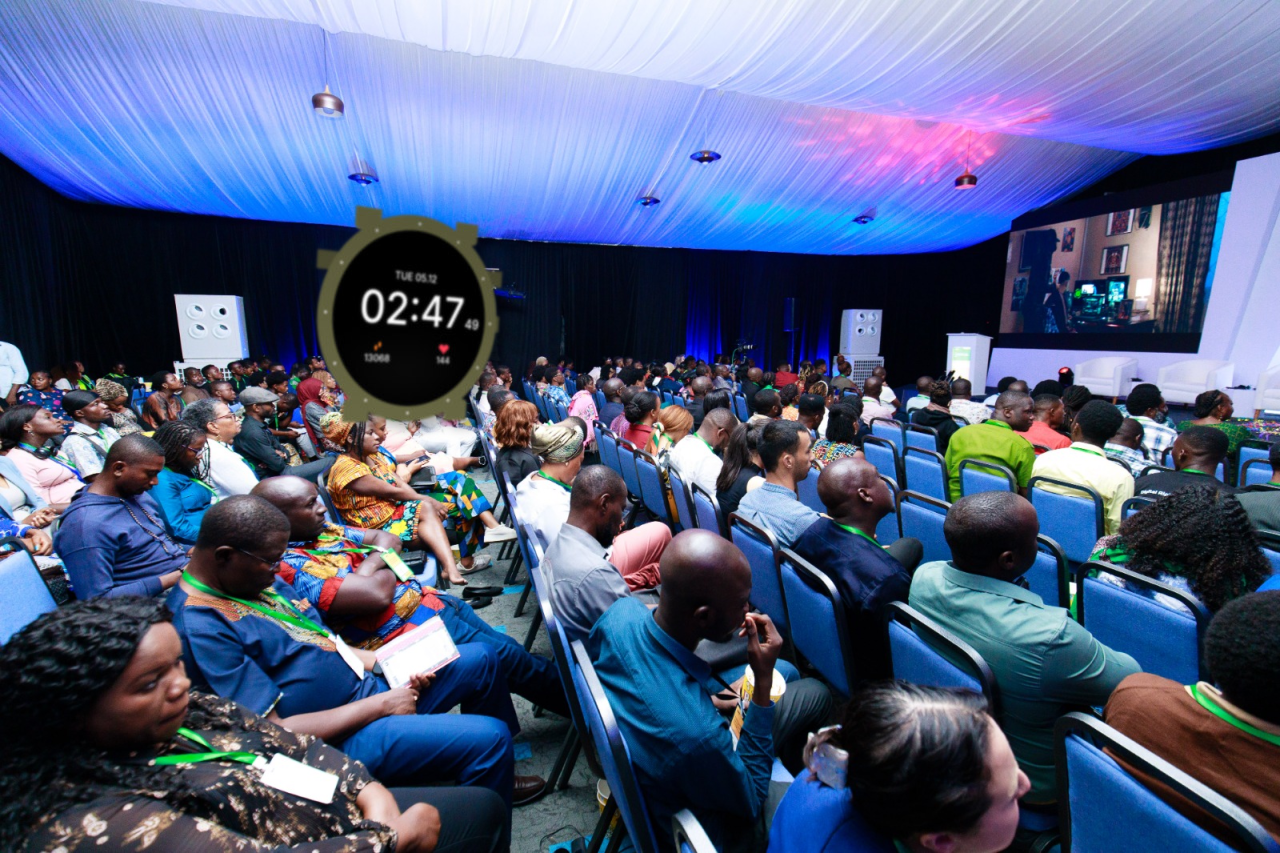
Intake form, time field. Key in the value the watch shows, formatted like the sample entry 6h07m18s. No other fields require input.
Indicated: 2h47m49s
